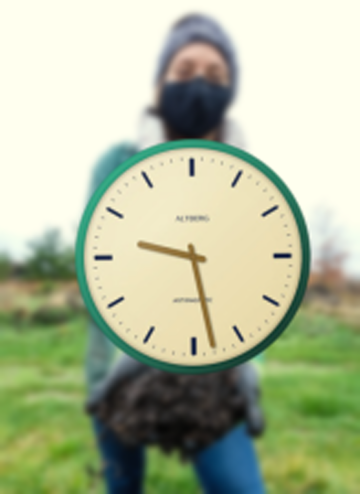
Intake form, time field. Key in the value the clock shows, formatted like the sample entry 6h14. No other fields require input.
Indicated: 9h28
